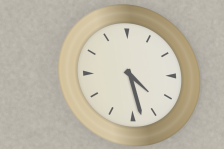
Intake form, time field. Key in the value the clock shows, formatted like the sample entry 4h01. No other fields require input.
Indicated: 4h28
